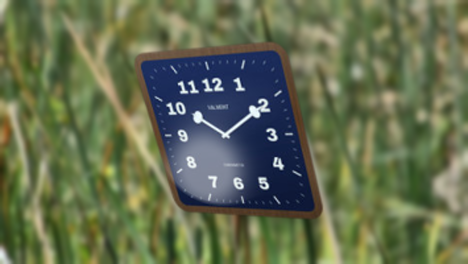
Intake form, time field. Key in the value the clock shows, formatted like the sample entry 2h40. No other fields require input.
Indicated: 10h10
